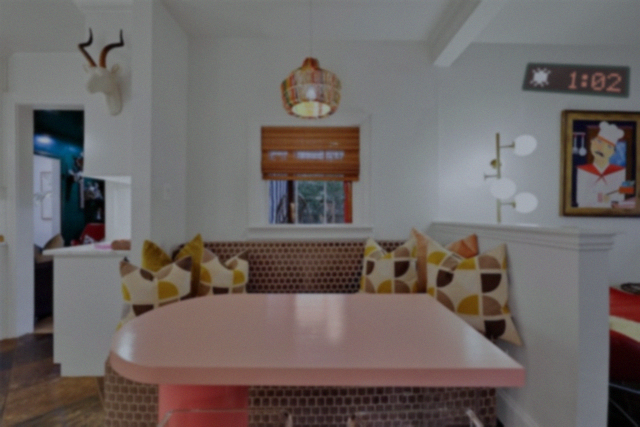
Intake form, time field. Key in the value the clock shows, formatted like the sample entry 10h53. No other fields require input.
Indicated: 1h02
